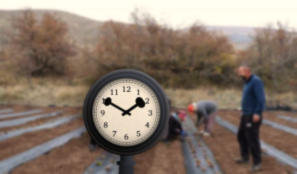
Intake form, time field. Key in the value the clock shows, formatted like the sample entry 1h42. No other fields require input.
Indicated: 1h50
